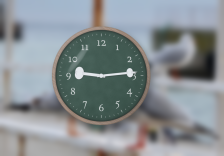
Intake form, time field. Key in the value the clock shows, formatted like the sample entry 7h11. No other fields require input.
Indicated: 9h14
